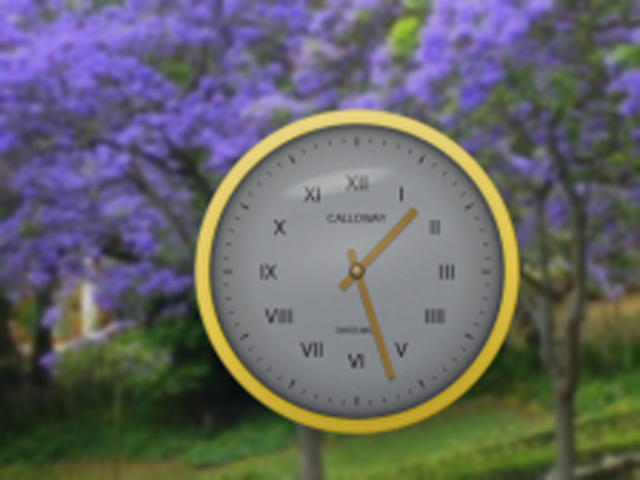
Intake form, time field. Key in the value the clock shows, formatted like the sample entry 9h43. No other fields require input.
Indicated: 1h27
